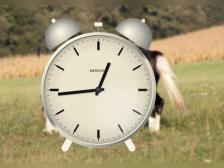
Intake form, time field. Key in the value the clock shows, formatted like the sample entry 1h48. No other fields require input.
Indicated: 12h44
